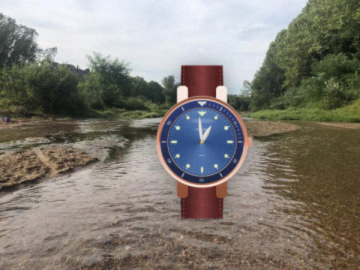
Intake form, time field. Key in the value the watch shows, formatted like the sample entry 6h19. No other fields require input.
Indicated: 12h59
